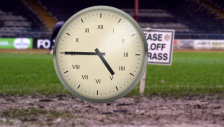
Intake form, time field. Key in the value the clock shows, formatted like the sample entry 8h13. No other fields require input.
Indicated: 4h45
